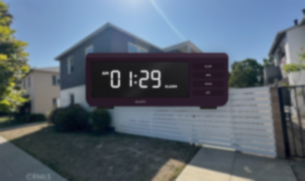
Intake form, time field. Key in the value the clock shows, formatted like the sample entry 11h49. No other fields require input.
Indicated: 1h29
